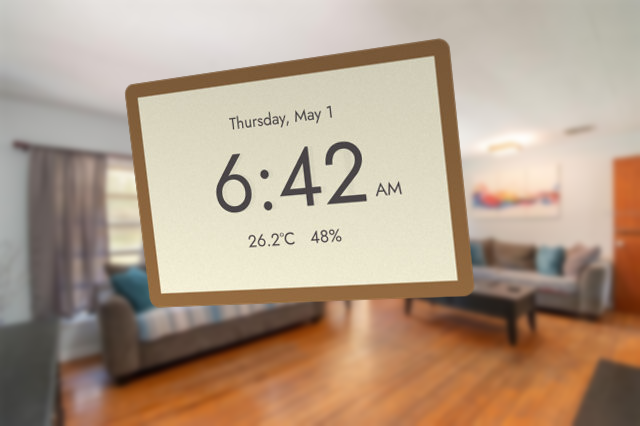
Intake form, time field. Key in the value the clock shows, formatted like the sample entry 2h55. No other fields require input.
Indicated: 6h42
